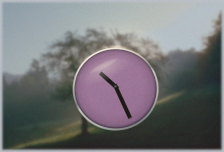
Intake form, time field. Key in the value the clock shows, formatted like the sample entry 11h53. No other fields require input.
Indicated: 10h26
